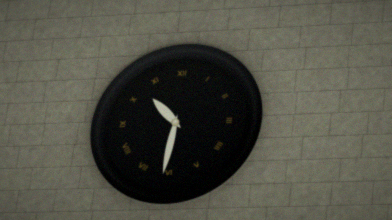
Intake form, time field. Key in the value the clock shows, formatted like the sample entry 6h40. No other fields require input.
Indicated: 10h31
